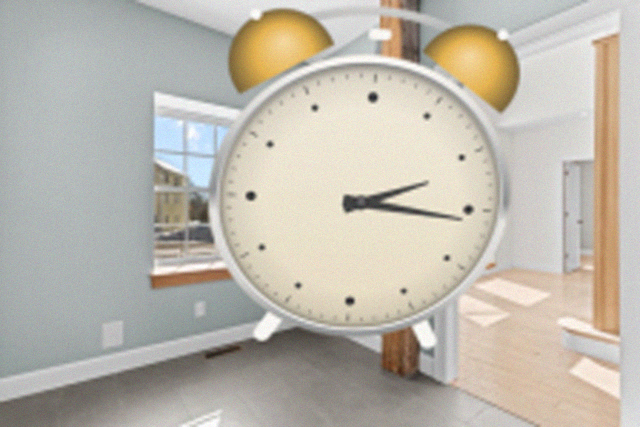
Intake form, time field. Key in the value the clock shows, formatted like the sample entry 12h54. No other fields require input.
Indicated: 2h16
